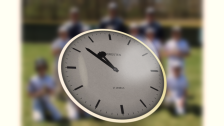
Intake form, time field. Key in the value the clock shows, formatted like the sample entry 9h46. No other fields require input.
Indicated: 10h52
